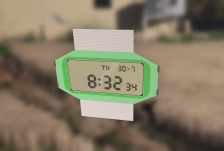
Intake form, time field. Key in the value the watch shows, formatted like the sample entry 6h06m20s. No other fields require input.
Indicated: 8h32m34s
